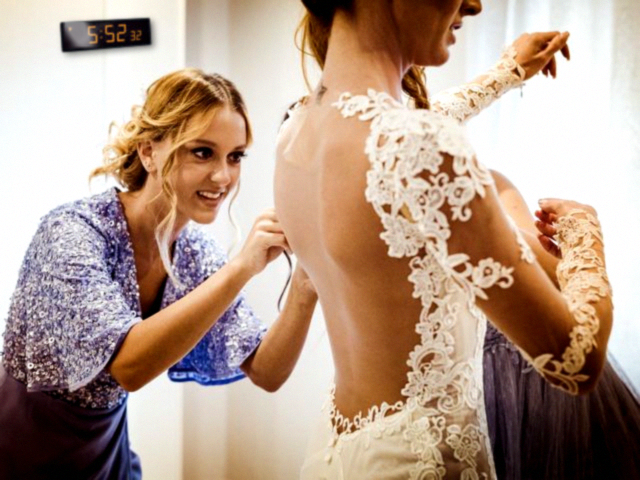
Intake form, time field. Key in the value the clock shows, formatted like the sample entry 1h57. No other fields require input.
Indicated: 5h52
